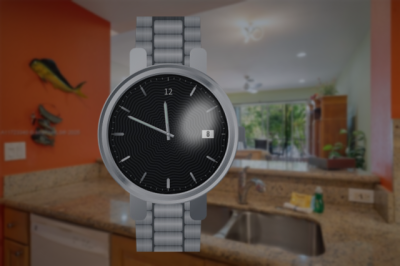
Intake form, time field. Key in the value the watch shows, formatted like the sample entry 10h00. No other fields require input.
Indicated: 11h49
